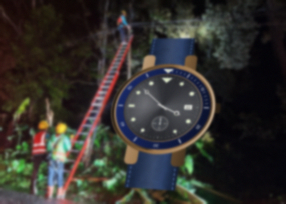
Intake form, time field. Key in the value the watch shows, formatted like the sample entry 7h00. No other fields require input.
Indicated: 3h52
